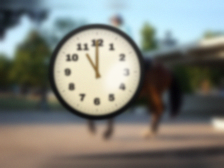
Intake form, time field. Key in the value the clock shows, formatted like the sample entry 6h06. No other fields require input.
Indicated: 11h00
